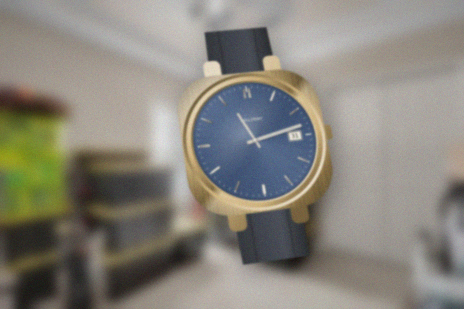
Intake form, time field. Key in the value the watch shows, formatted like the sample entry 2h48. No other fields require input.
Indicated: 11h13
